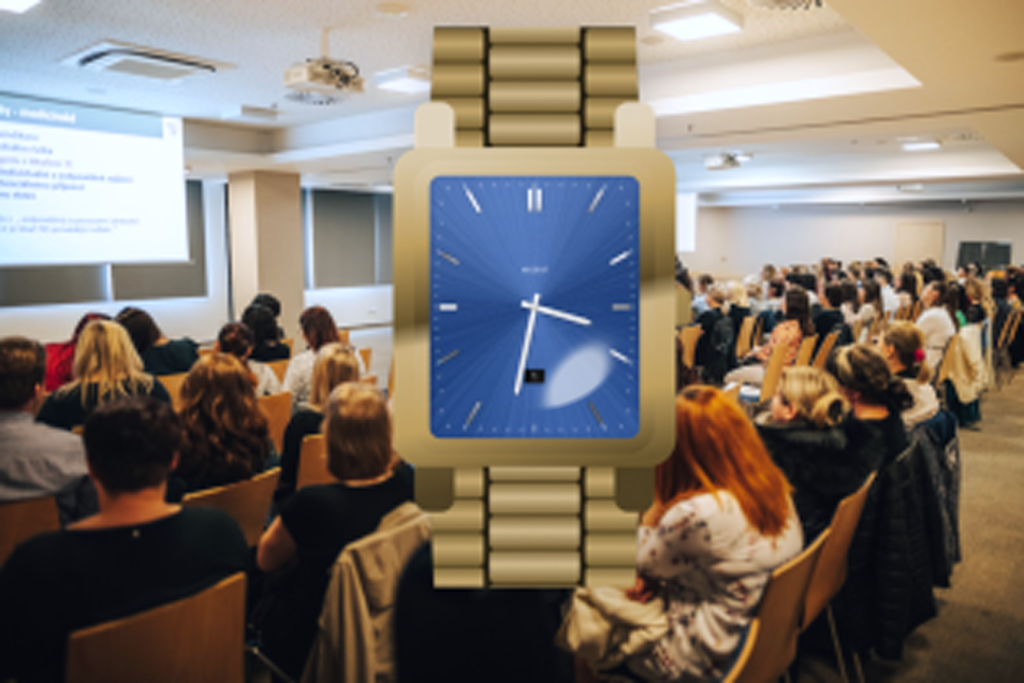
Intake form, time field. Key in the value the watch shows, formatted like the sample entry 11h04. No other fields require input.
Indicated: 3h32
